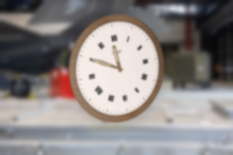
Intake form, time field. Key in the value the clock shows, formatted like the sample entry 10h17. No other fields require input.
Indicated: 11h50
